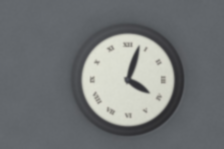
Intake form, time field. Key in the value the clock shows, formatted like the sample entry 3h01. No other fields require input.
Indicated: 4h03
